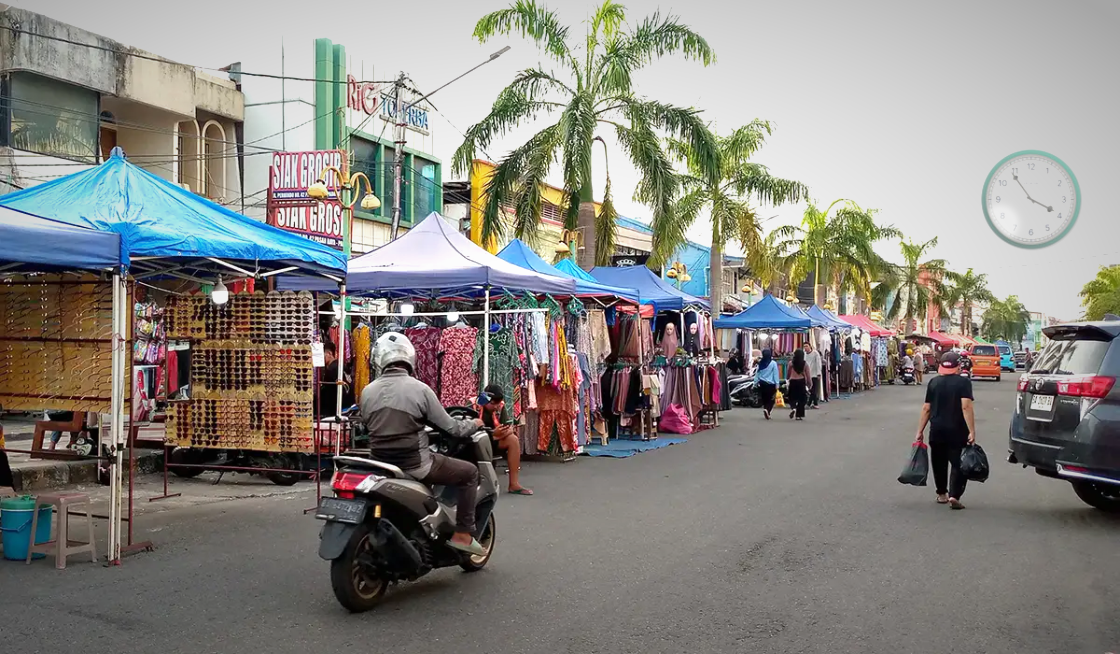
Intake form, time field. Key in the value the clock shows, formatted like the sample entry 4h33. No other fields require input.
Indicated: 3h54
